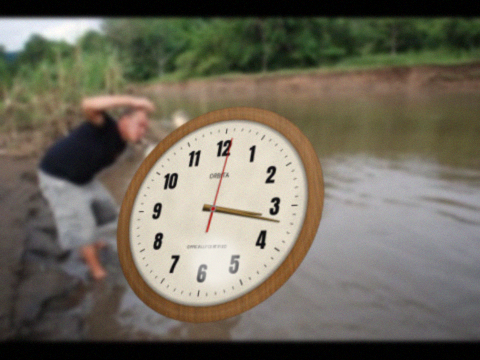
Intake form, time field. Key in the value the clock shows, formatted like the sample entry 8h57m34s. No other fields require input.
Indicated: 3h17m01s
